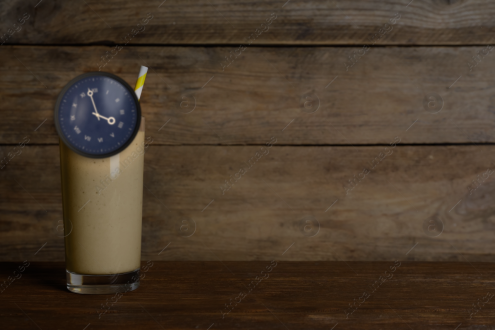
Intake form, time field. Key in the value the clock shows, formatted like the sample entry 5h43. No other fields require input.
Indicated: 3h58
